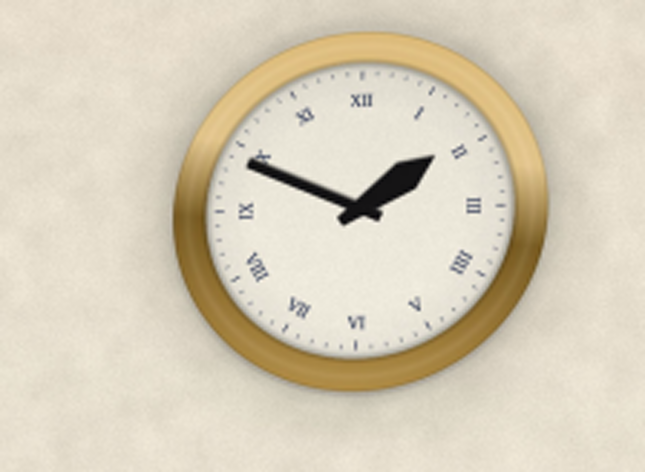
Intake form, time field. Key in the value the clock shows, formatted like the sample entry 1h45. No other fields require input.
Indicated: 1h49
